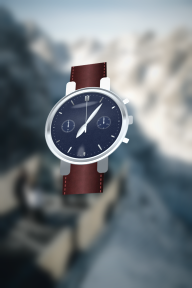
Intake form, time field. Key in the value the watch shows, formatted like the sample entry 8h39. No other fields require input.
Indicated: 7h06
